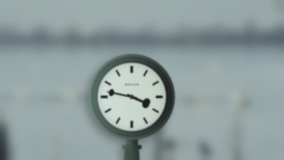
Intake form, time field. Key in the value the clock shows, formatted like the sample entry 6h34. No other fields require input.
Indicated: 3h47
